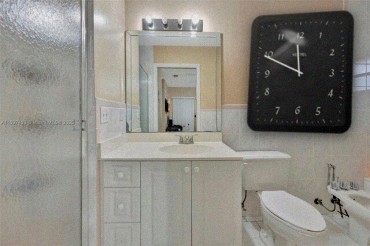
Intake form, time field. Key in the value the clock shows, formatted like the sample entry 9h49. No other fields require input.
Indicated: 11h49
